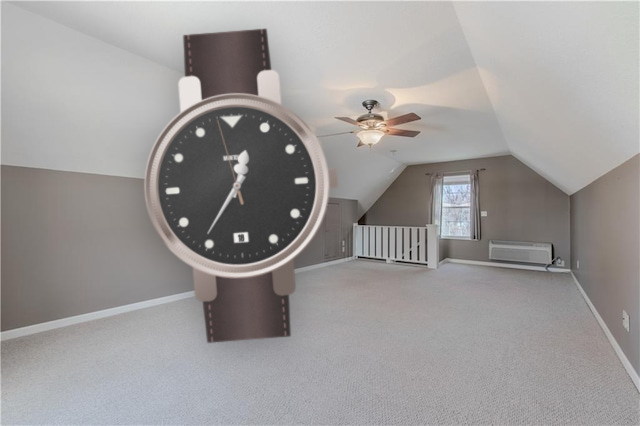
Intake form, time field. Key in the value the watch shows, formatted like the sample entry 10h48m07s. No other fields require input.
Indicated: 12h35m58s
